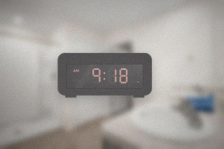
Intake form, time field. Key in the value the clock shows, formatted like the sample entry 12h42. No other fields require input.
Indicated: 9h18
